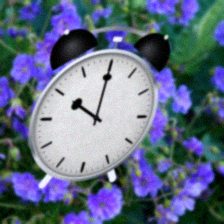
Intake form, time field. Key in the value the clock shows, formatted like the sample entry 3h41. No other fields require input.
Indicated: 10h00
